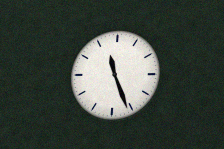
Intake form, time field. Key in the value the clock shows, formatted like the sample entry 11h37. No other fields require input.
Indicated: 11h26
